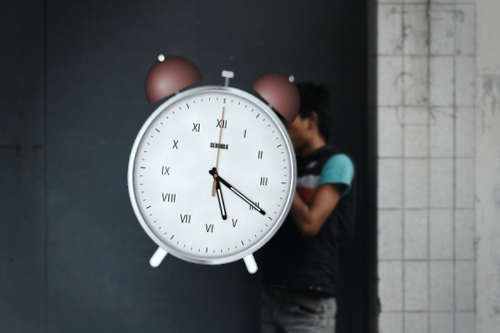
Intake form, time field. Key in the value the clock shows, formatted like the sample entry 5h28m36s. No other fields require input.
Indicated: 5h20m00s
